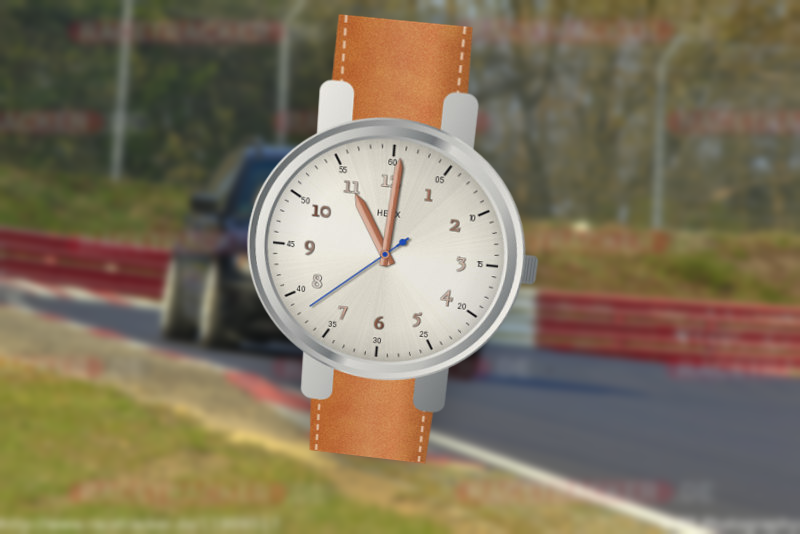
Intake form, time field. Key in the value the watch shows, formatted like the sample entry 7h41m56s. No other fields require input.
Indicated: 11h00m38s
